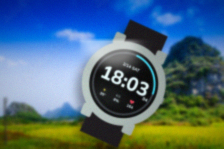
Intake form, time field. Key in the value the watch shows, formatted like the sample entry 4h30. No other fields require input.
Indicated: 18h03
